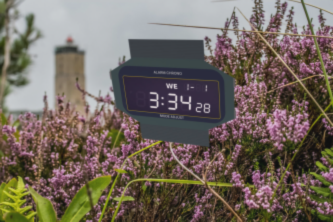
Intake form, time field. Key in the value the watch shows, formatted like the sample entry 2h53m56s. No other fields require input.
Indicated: 3h34m28s
